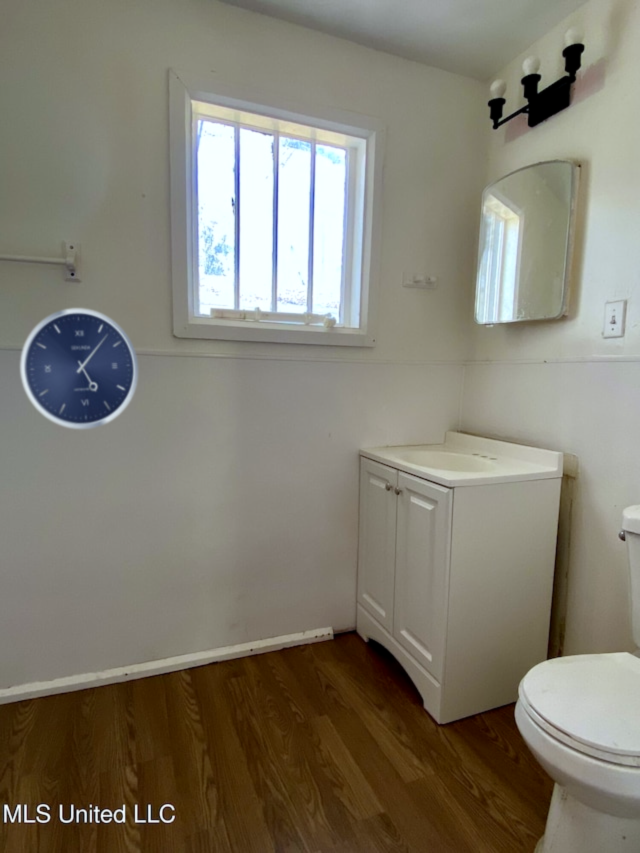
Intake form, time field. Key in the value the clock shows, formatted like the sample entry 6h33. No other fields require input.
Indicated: 5h07
